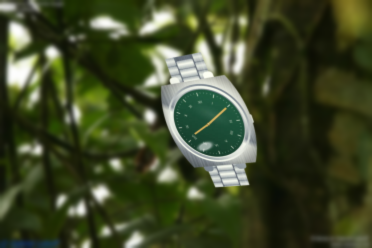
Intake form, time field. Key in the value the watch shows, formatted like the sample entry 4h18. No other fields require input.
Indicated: 8h10
